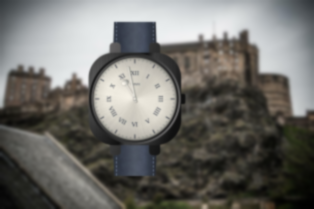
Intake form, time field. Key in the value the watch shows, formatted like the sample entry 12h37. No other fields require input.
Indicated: 10h58
